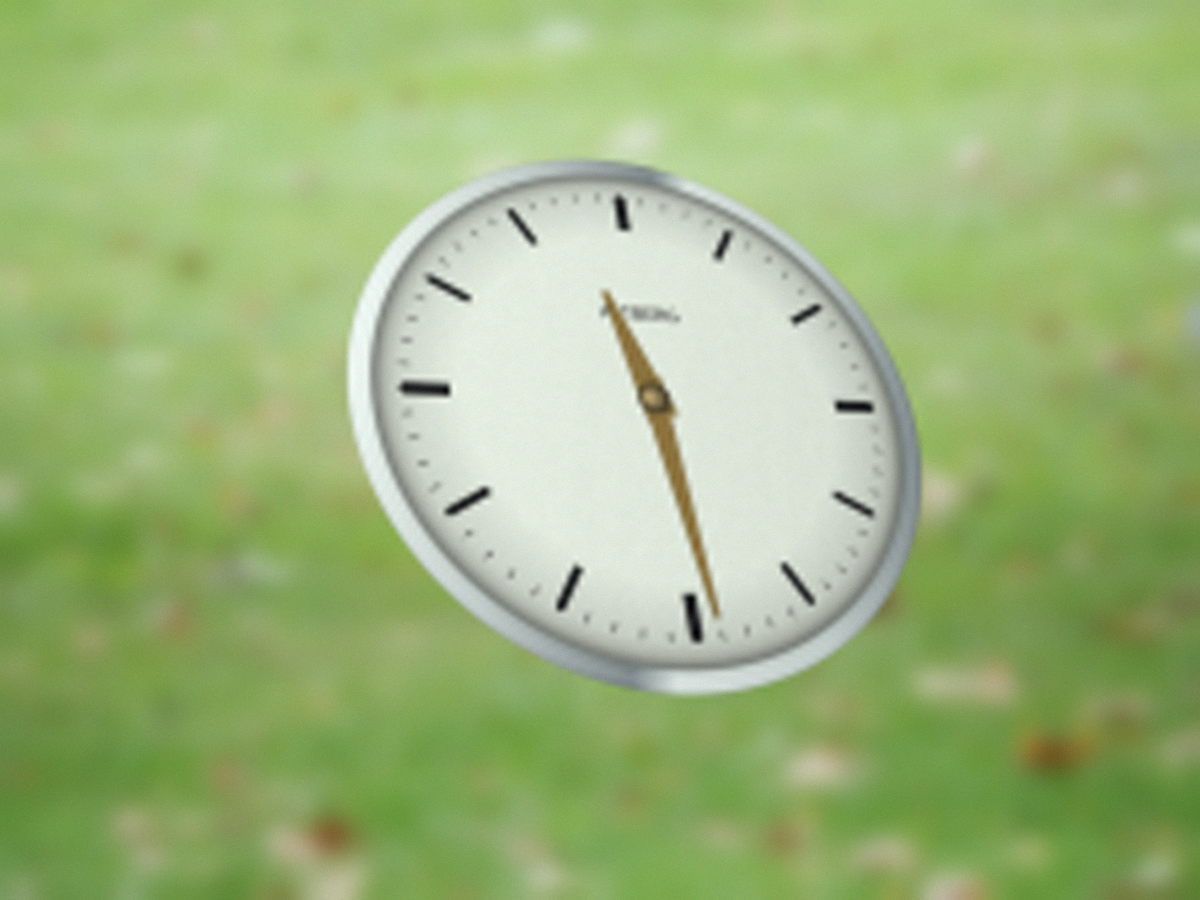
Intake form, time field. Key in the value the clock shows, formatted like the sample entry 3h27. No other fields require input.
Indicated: 11h29
